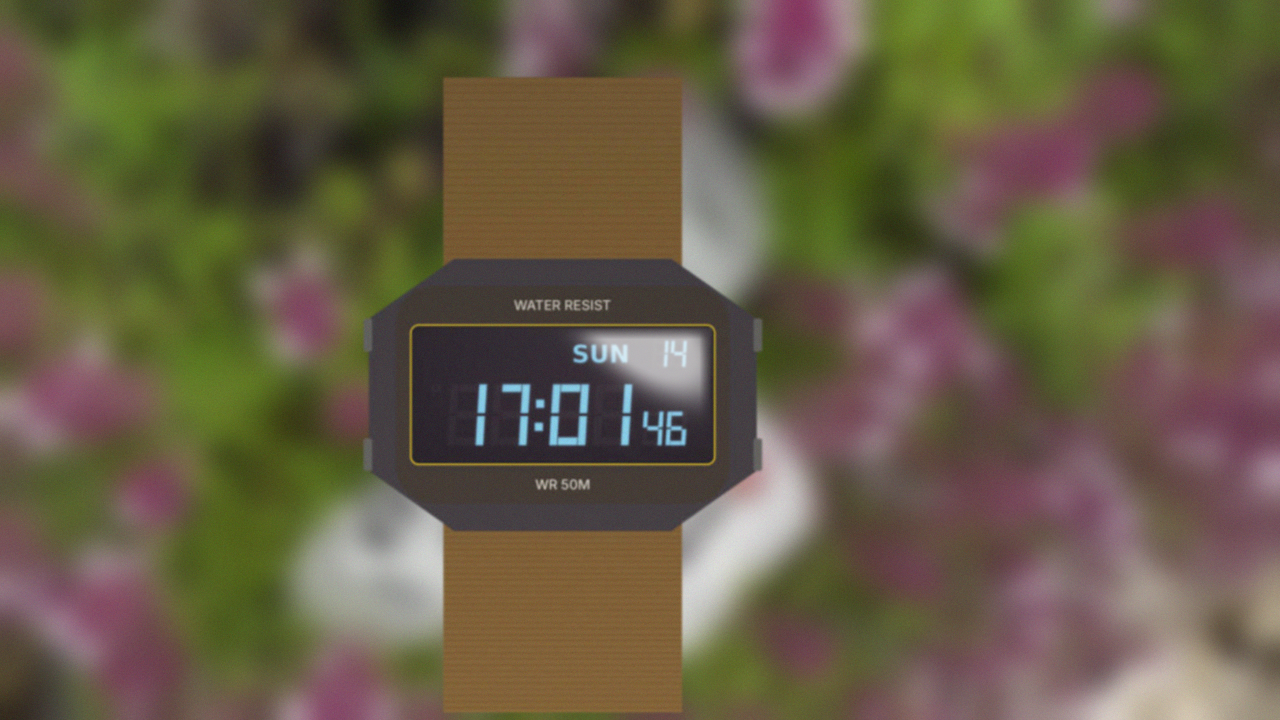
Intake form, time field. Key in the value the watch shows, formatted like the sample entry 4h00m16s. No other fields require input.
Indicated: 17h01m46s
